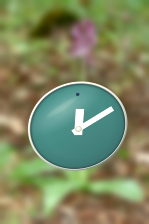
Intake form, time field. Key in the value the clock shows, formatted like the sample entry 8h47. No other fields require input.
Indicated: 12h10
